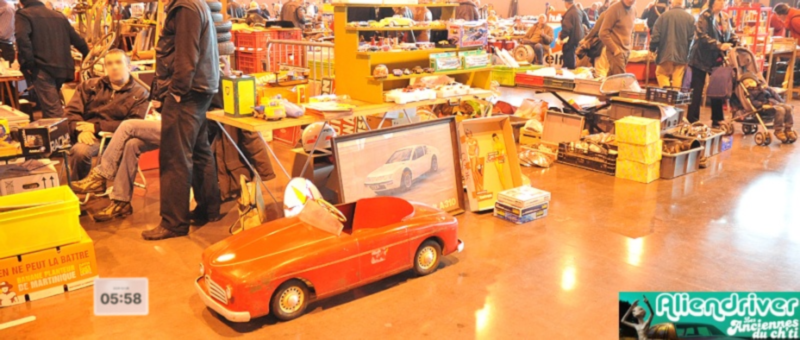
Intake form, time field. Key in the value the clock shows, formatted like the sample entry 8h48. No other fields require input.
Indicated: 5h58
